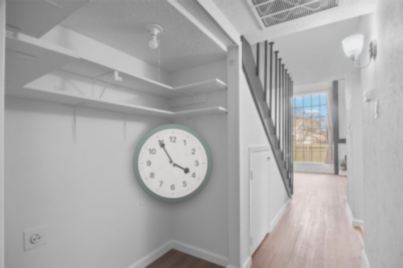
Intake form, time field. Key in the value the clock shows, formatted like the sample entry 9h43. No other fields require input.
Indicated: 3h55
